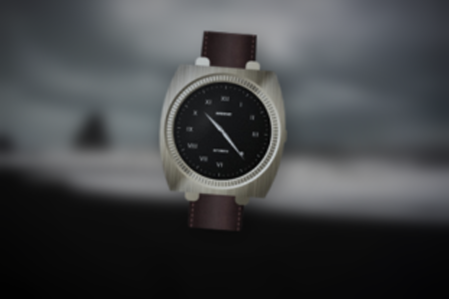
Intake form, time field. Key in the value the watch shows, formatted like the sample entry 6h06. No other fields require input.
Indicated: 10h23
